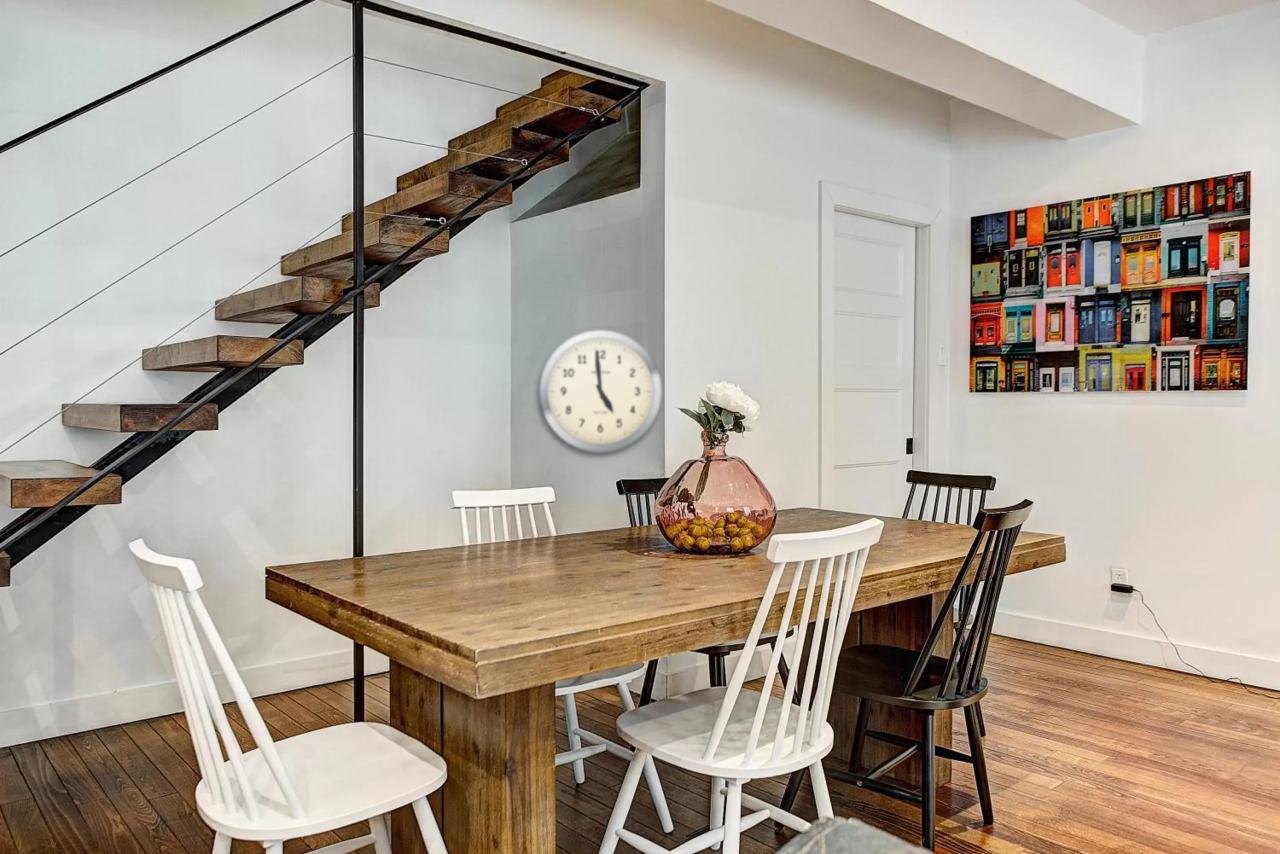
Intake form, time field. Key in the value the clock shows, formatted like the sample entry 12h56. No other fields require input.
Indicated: 4h59
